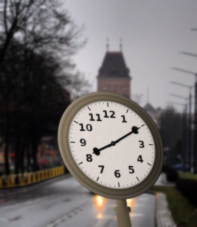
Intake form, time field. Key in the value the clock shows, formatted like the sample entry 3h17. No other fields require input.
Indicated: 8h10
